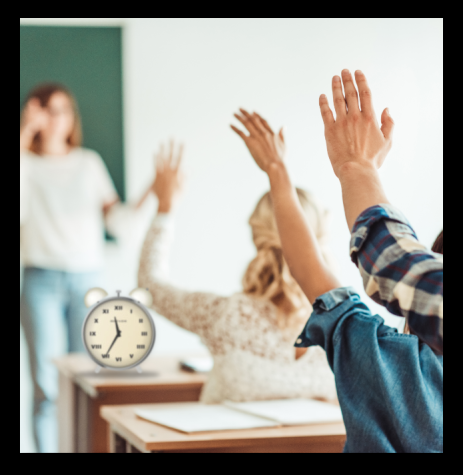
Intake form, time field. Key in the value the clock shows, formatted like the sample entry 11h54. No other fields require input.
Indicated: 11h35
